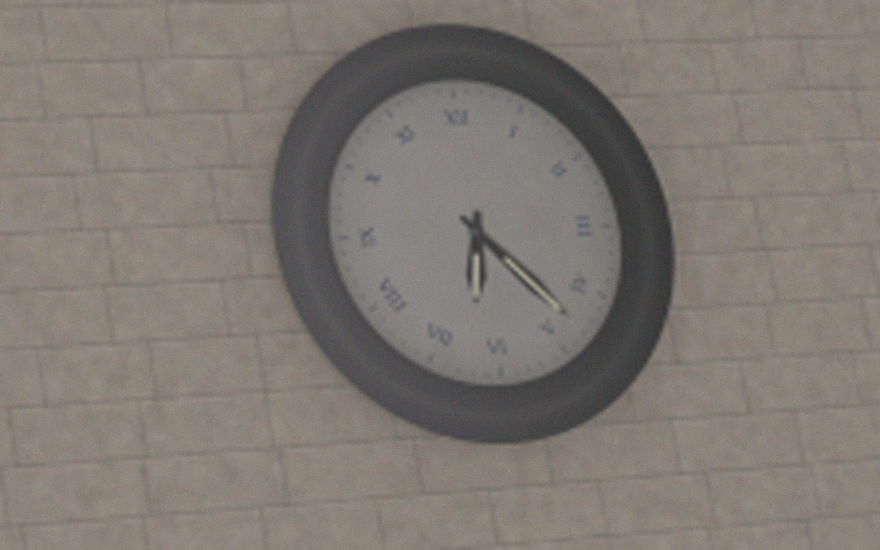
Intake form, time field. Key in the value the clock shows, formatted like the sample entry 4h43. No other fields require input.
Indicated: 6h23
